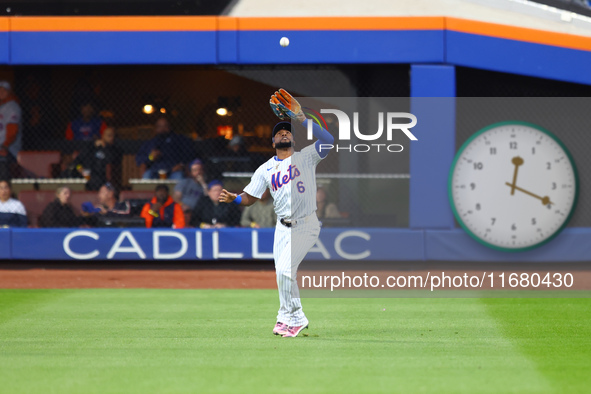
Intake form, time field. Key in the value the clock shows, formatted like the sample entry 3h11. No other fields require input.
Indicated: 12h19
